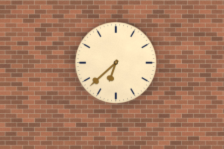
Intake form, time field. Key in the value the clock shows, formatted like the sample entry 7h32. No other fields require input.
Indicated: 6h38
